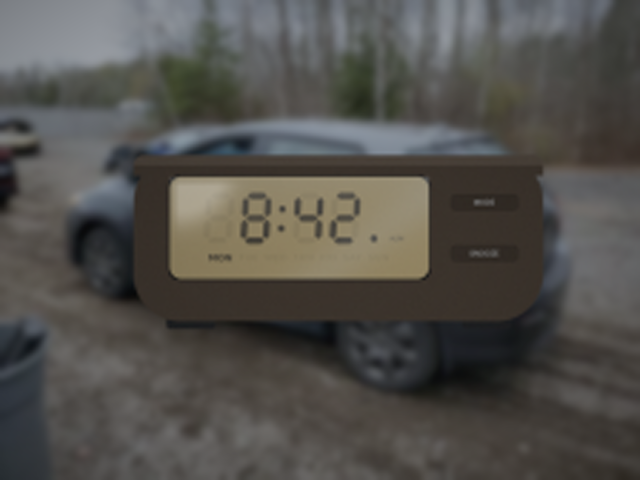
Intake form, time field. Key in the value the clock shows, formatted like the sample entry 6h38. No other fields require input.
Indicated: 8h42
